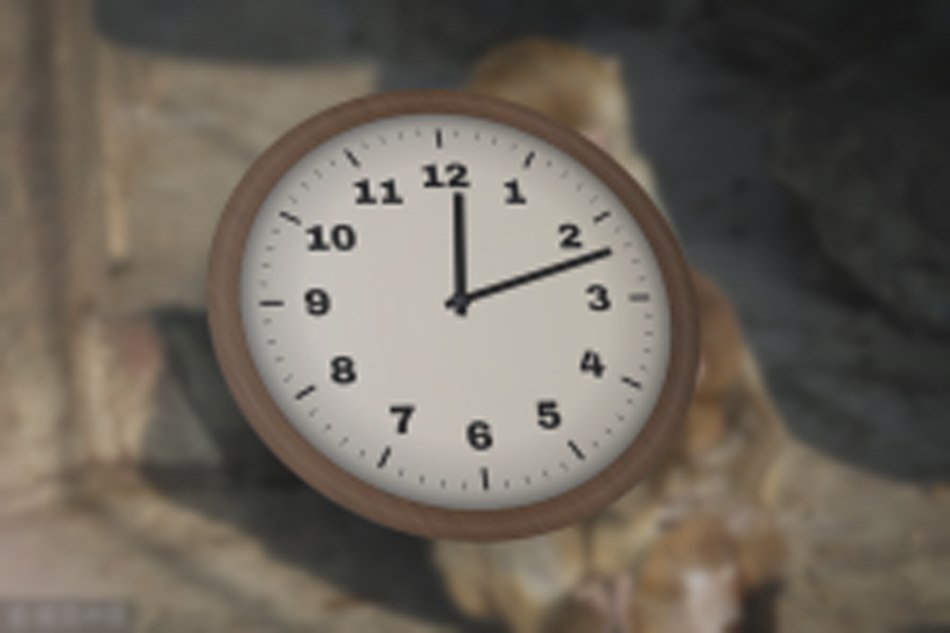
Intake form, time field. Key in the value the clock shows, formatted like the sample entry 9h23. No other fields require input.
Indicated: 12h12
